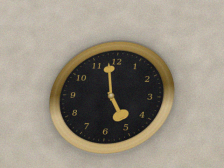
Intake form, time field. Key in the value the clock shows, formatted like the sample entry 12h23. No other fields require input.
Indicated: 4h58
